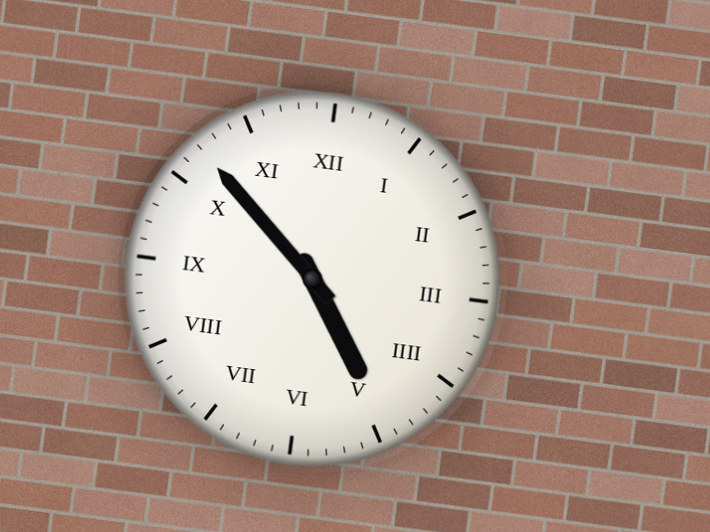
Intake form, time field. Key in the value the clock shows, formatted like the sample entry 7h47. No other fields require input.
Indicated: 4h52
